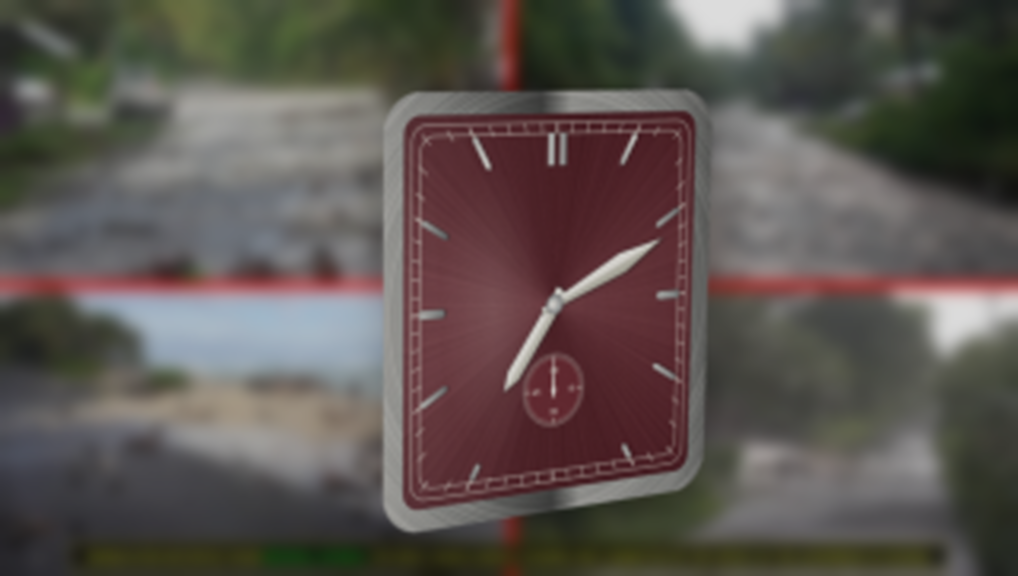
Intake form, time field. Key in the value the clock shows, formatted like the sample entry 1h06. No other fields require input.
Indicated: 7h11
